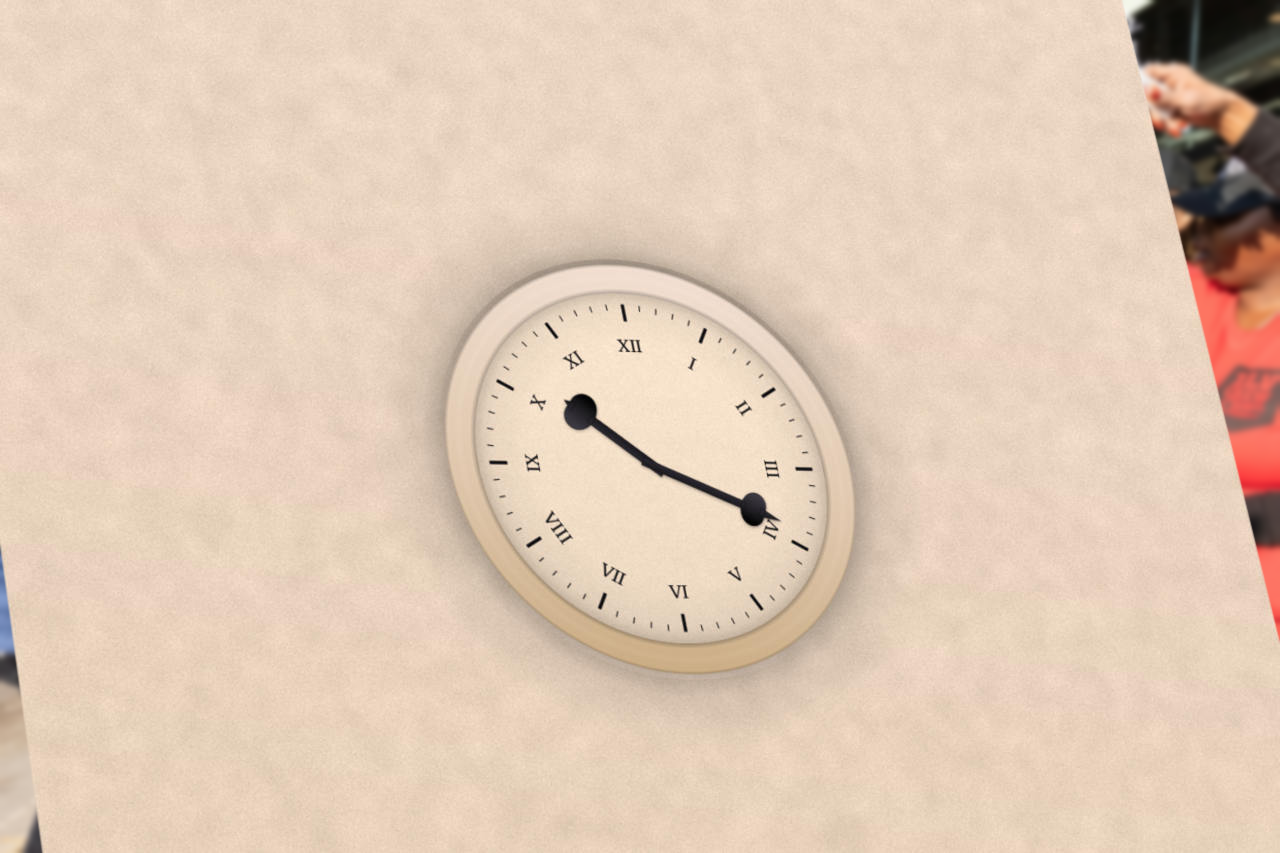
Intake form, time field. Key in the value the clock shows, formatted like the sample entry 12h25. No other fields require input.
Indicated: 10h19
